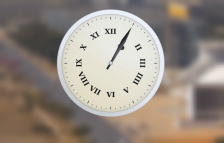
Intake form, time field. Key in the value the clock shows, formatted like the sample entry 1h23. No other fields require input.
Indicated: 1h05
